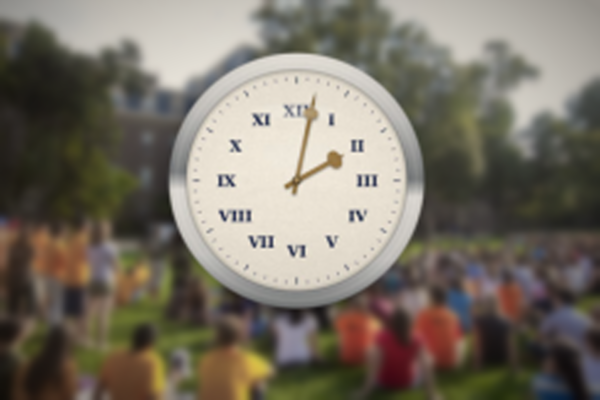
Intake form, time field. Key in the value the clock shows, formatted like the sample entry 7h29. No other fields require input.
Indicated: 2h02
